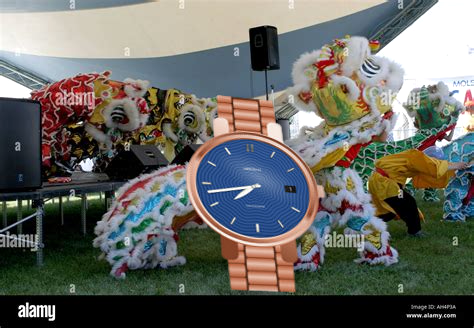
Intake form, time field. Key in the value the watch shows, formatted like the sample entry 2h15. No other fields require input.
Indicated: 7h43
